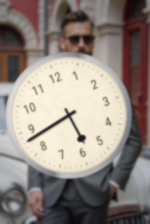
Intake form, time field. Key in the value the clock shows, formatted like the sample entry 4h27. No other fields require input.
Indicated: 5h43
